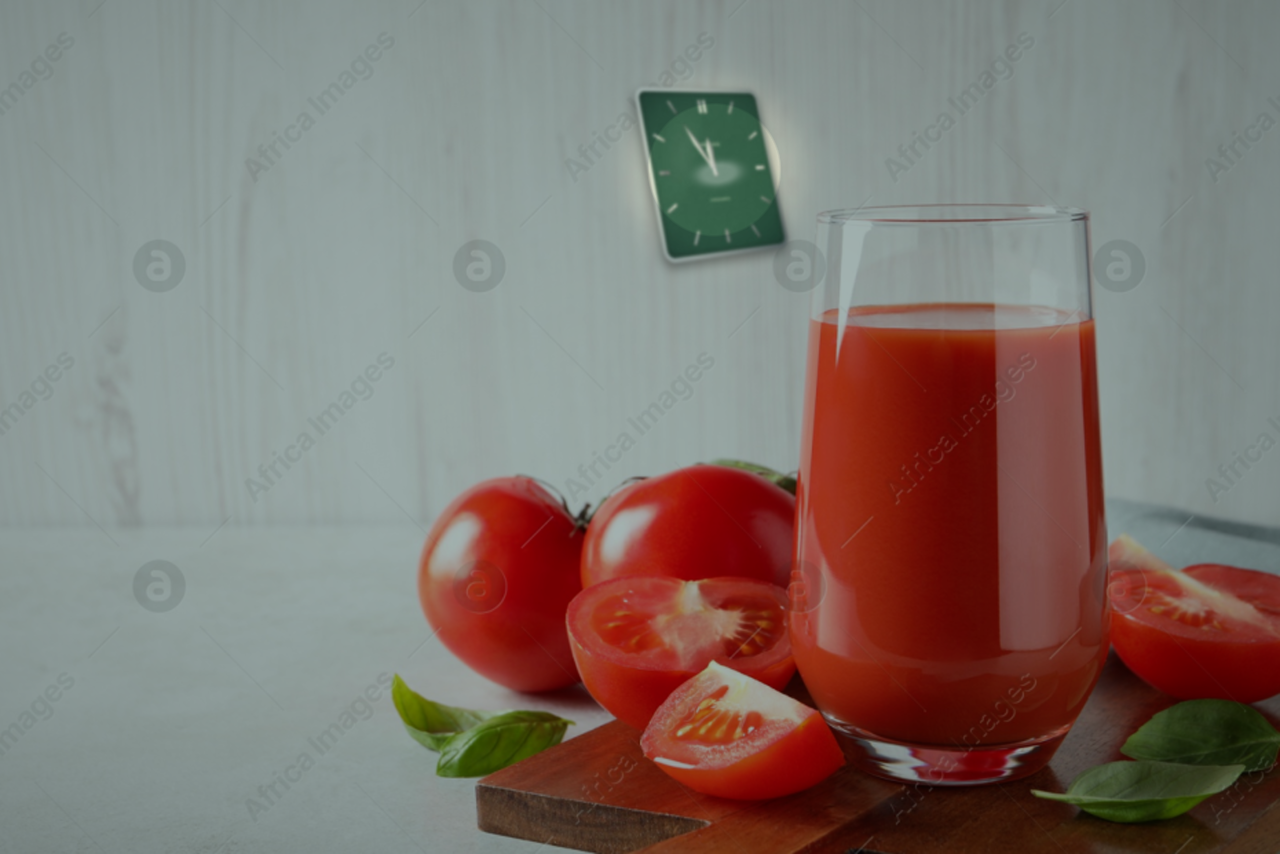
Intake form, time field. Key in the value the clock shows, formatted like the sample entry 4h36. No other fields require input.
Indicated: 11h55
